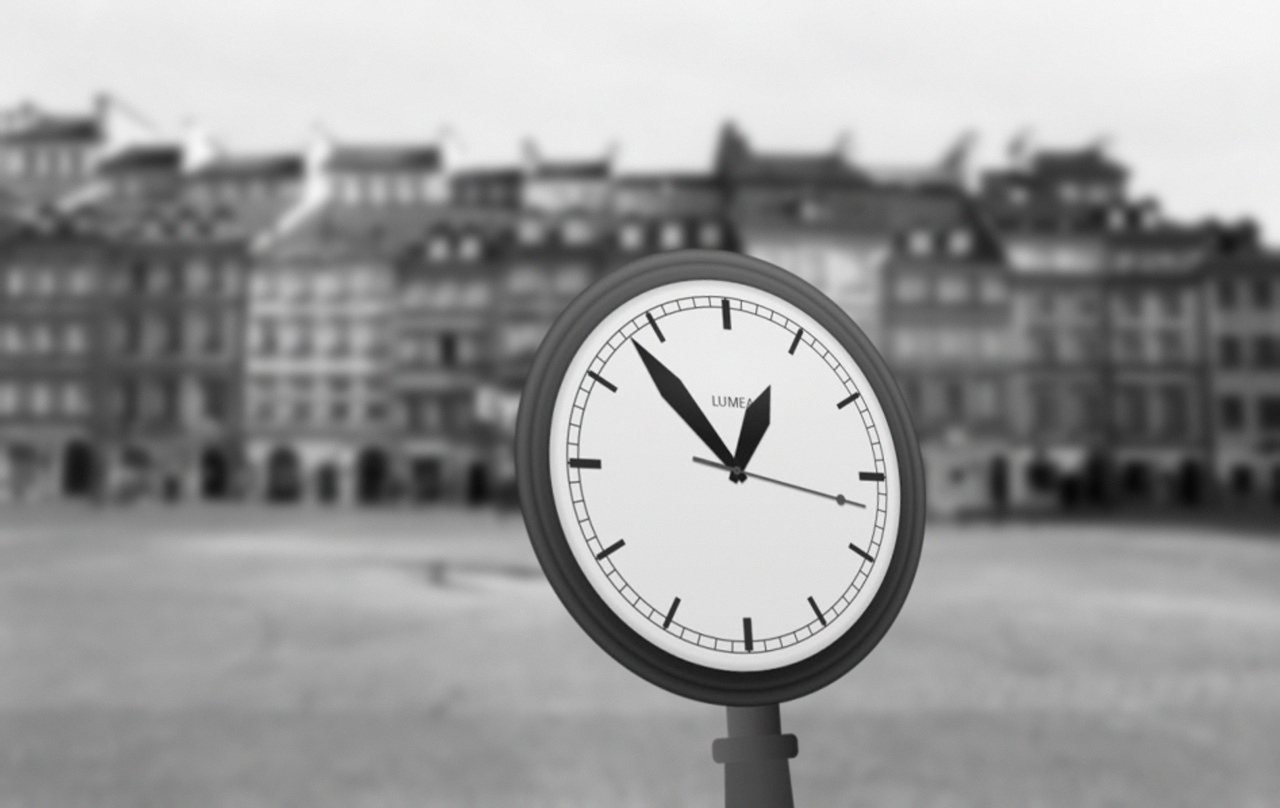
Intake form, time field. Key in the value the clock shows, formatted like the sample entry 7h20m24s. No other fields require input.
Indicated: 12h53m17s
